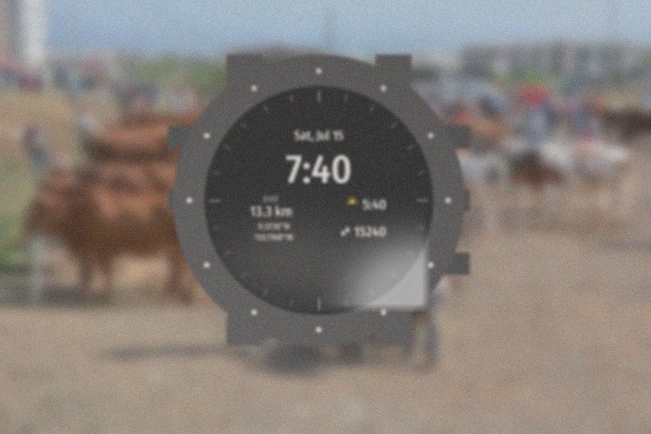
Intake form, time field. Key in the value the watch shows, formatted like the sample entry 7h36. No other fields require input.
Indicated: 7h40
